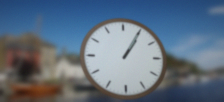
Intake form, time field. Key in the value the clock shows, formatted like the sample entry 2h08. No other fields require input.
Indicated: 1h05
